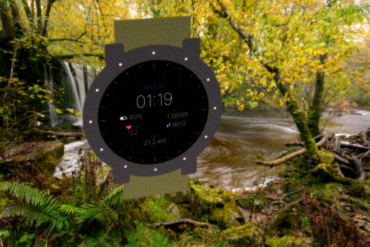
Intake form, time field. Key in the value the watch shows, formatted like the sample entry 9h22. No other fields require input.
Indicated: 1h19
